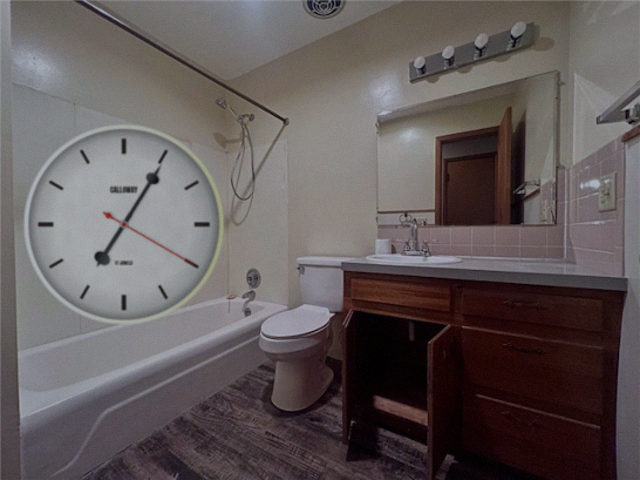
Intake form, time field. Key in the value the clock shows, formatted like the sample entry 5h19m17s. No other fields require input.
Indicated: 7h05m20s
